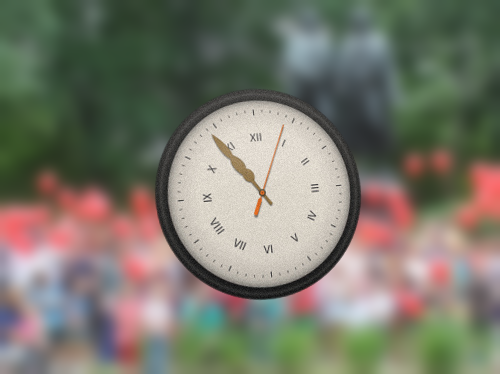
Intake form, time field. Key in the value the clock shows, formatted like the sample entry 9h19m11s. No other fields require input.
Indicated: 10h54m04s
